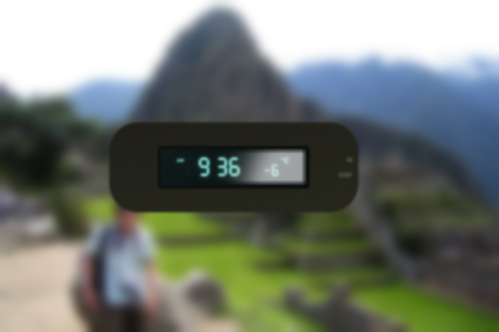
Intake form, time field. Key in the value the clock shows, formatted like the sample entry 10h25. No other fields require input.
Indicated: 9h36
